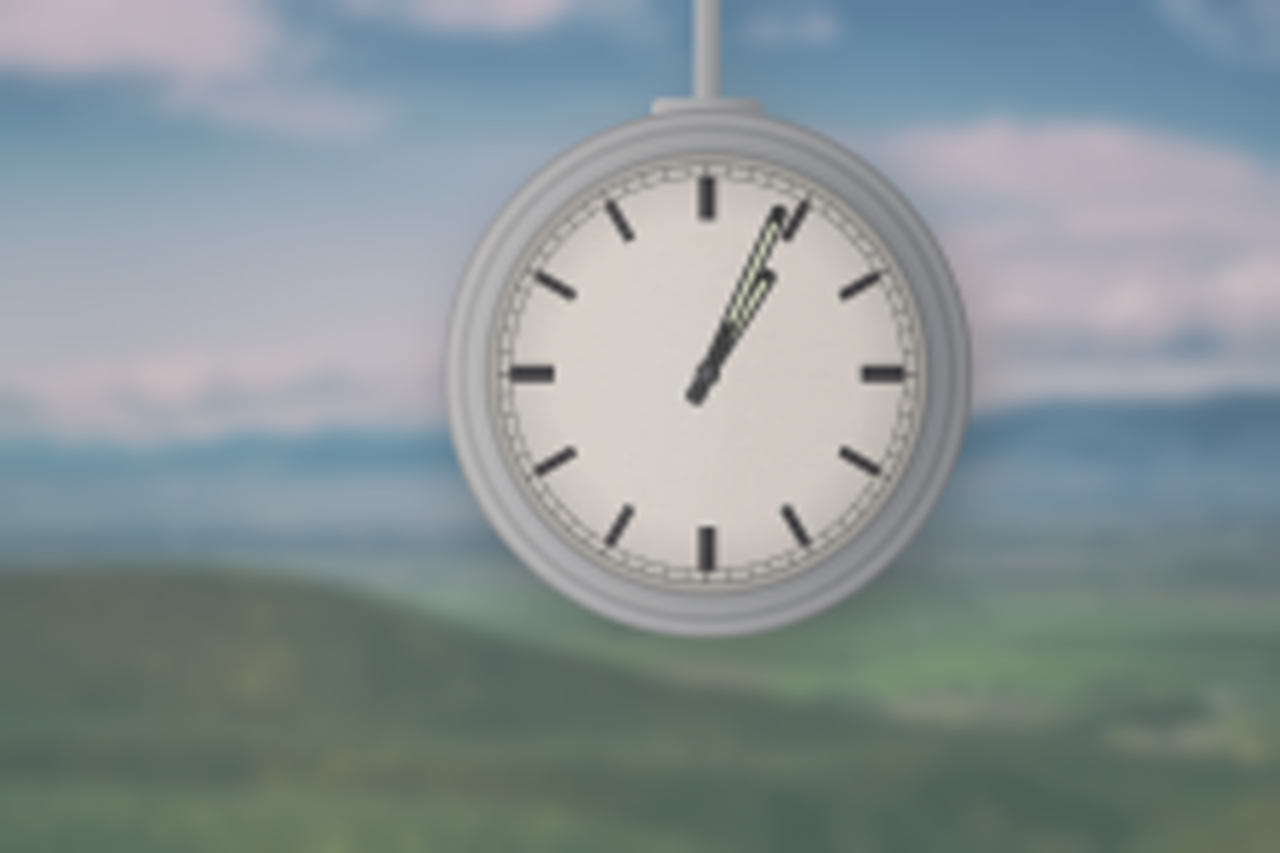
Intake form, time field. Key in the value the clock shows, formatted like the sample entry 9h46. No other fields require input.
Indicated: 1h04
